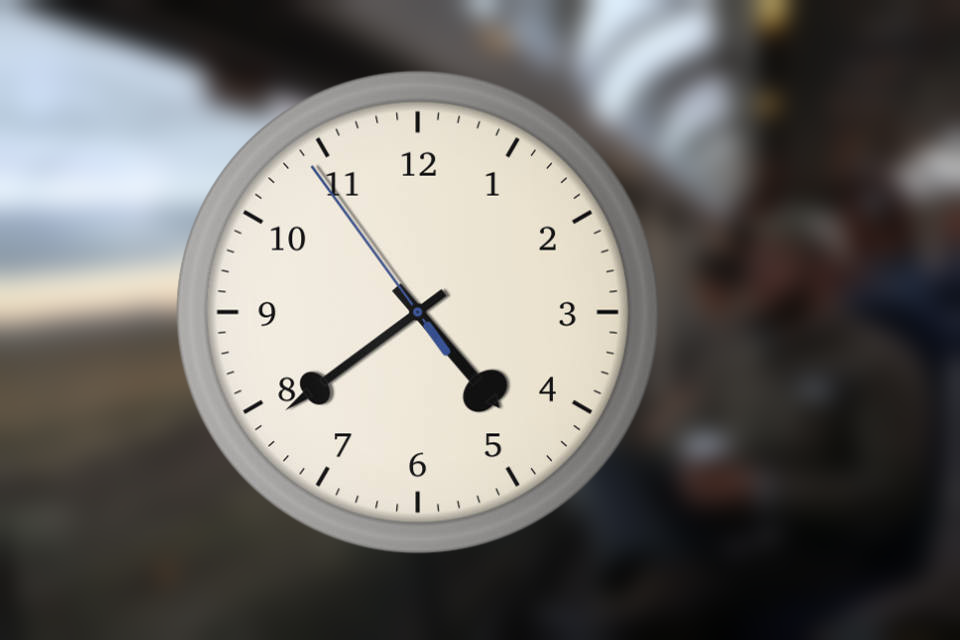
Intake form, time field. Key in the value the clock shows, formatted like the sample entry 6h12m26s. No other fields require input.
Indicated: 4h38m54s
